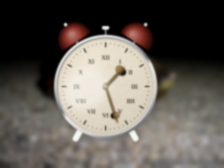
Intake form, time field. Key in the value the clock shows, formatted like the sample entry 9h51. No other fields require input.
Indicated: 1h27
